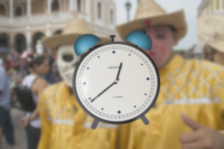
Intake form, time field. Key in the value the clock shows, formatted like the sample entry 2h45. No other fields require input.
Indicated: 12h39
